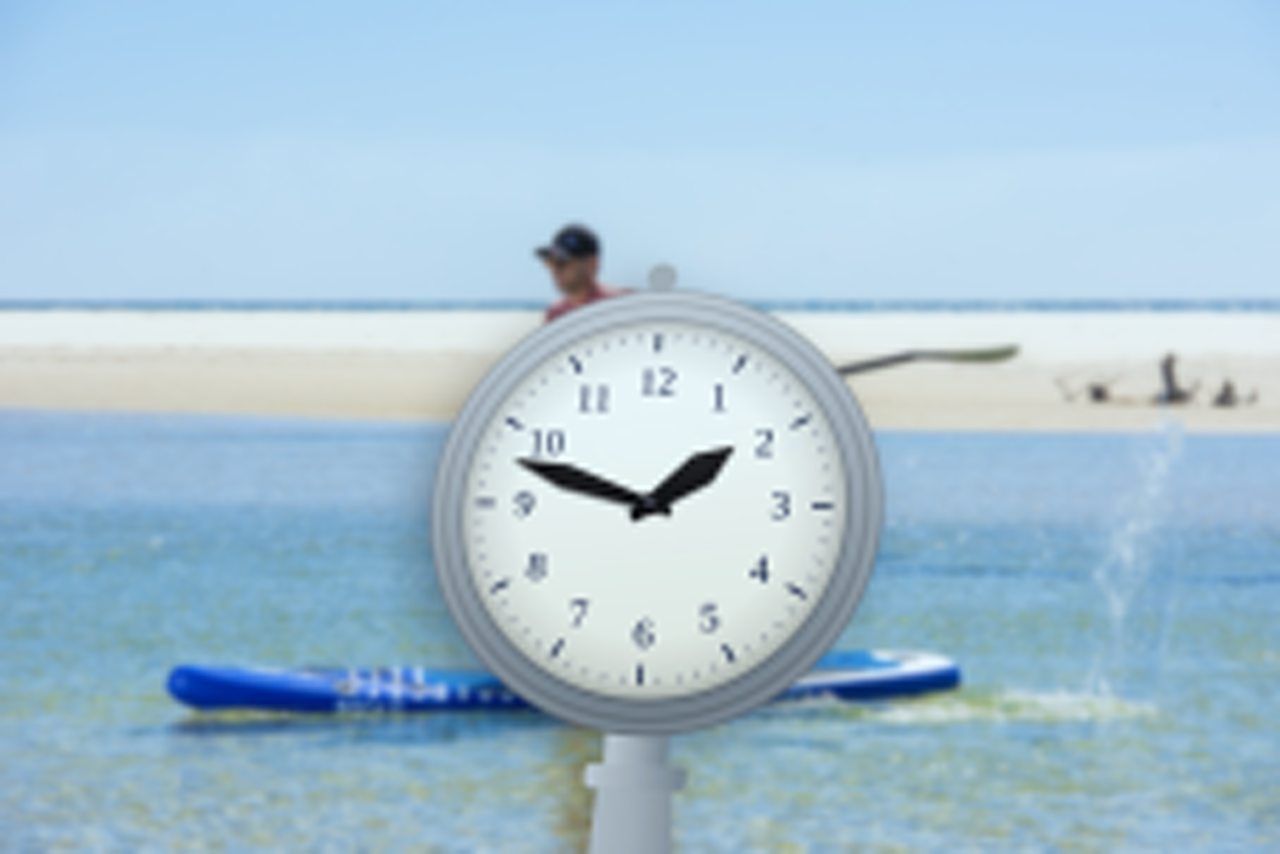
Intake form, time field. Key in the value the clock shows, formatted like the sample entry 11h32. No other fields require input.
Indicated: 1h48
